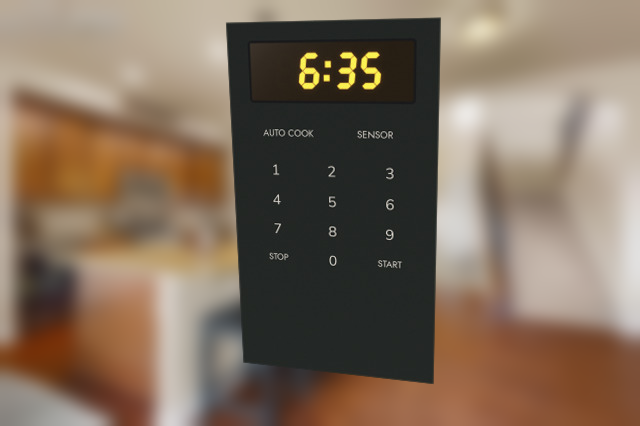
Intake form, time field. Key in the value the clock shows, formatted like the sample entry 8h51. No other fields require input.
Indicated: 6h35
